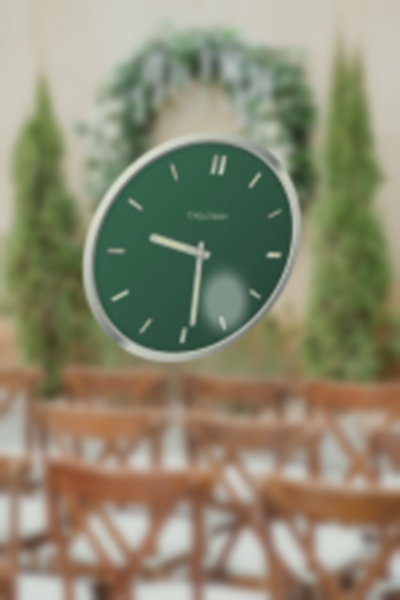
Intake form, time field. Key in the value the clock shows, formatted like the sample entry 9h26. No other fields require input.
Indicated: 9h29
